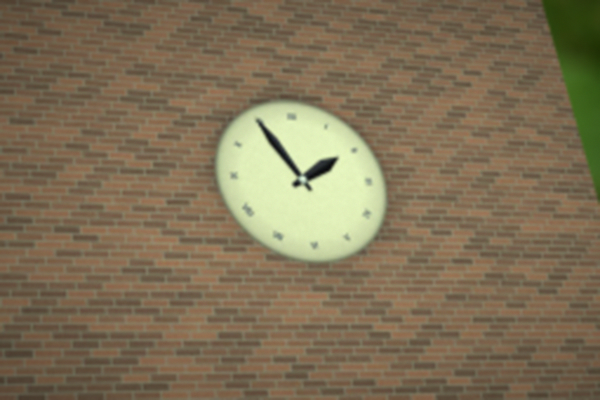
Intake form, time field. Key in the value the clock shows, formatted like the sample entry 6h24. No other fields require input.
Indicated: 1h55
